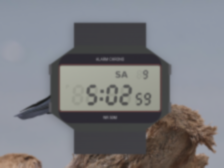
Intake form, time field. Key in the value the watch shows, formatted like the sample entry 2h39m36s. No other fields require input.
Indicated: 5h02m59s
